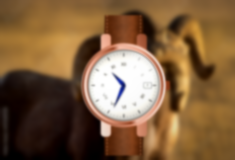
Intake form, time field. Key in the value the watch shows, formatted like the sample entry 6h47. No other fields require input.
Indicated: 10h34
